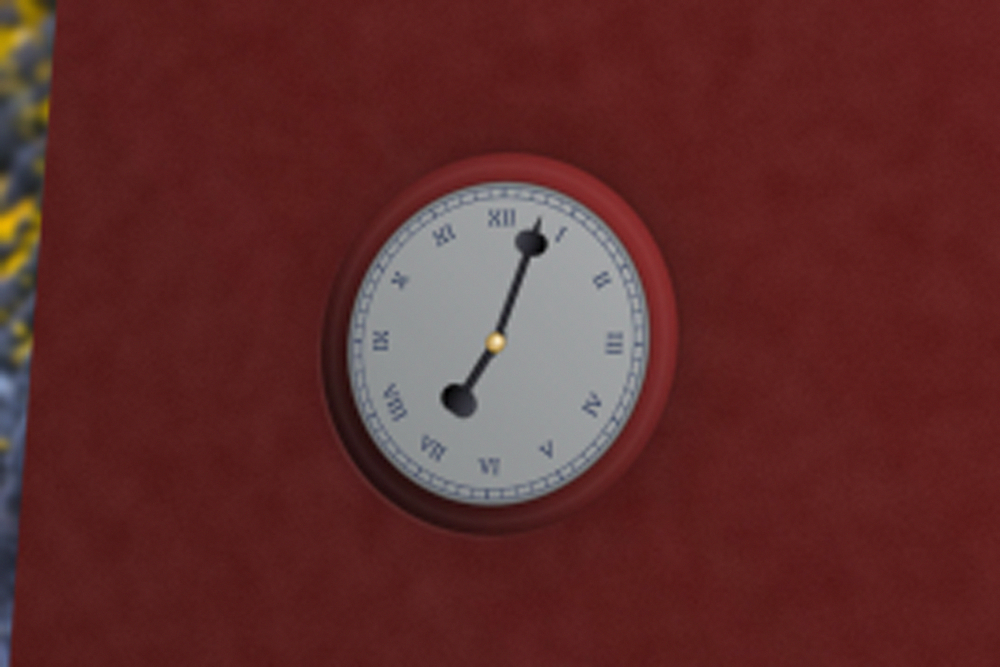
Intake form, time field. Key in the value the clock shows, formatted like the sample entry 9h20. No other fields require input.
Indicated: 7h03
